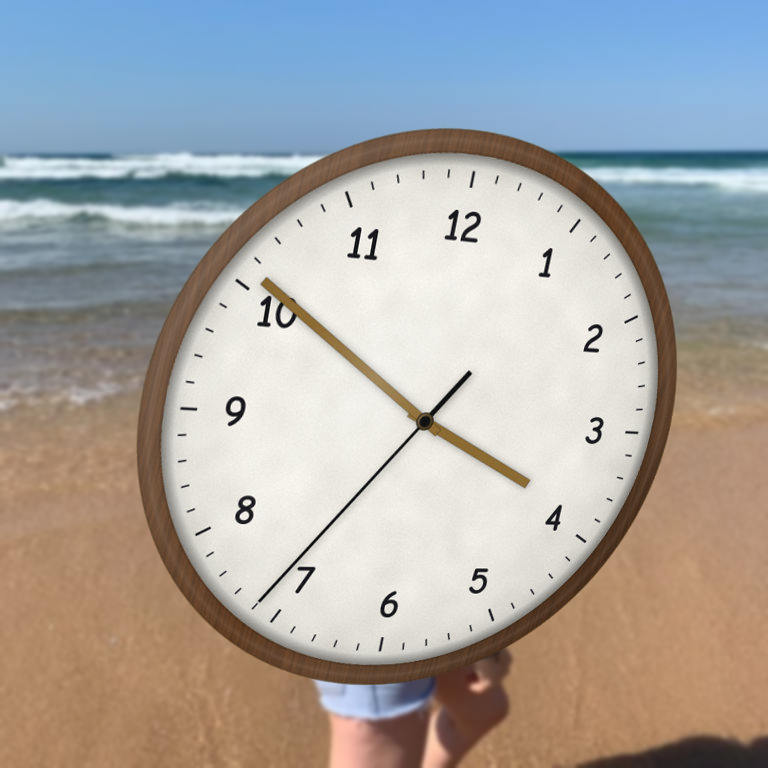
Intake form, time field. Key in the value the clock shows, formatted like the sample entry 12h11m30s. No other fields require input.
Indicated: 3h50m36s
